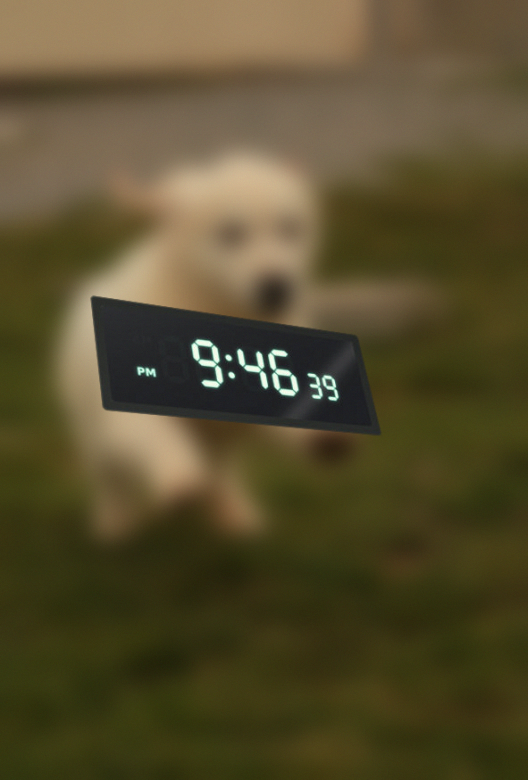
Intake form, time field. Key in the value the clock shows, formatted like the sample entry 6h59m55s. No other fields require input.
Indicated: 9h46m39s
